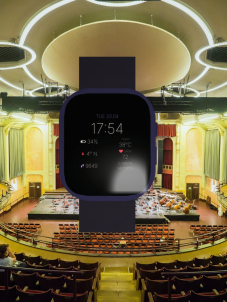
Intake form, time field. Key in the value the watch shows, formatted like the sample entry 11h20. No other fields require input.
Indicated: 17h54
